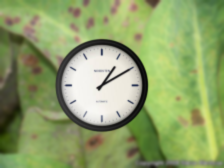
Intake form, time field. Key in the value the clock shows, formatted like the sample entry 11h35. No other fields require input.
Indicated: 1h10
